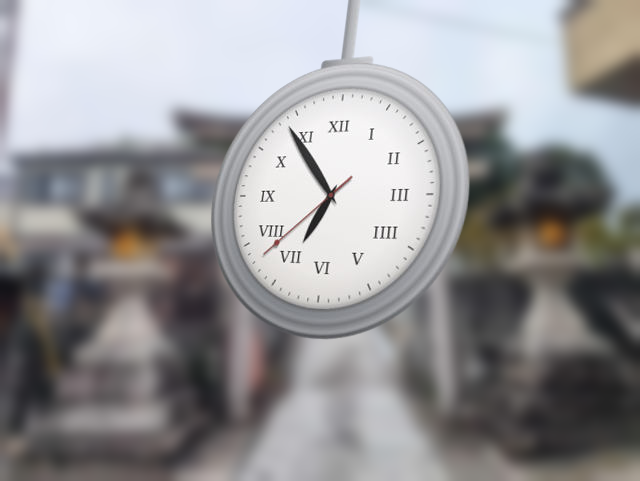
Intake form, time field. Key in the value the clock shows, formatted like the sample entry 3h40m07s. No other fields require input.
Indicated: 6h53m38s
